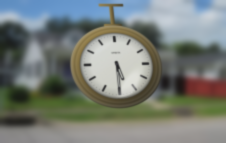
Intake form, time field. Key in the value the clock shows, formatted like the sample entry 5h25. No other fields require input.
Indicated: 5h30
